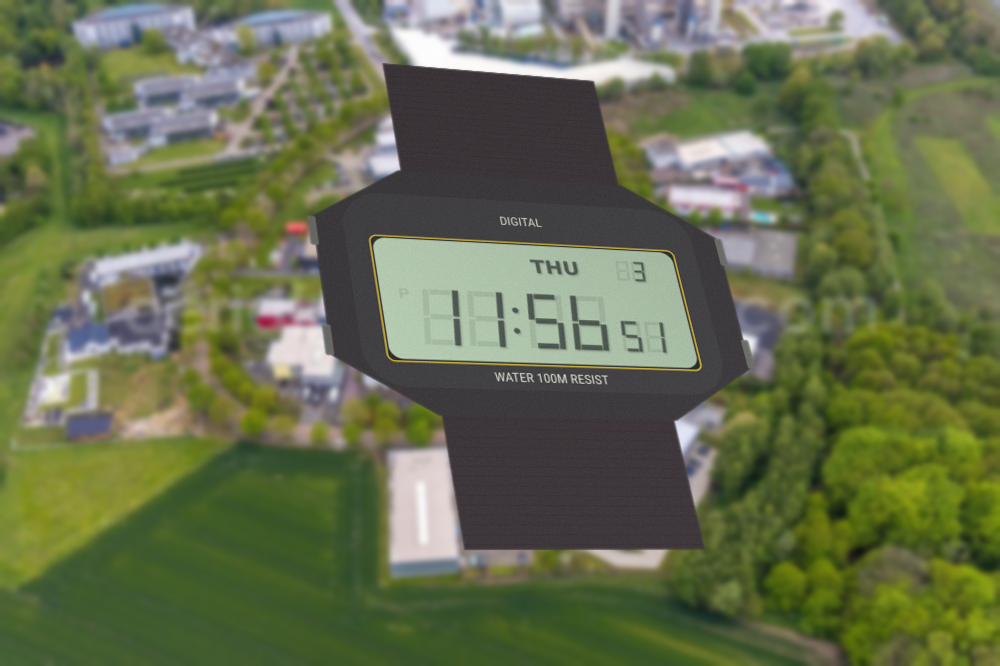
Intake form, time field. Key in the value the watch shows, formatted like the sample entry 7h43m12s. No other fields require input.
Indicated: 11h56m51s
